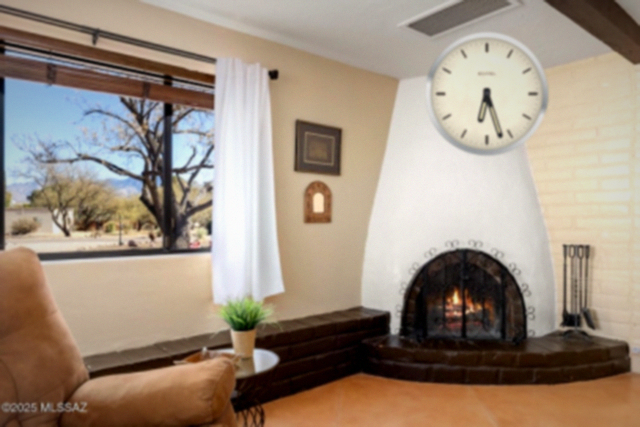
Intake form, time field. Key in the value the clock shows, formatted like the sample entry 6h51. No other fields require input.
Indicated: 6h27
